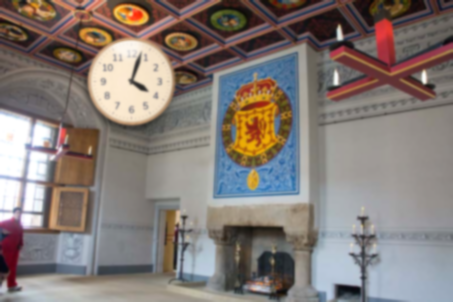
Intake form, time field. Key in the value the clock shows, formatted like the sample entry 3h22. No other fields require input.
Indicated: 4h03
